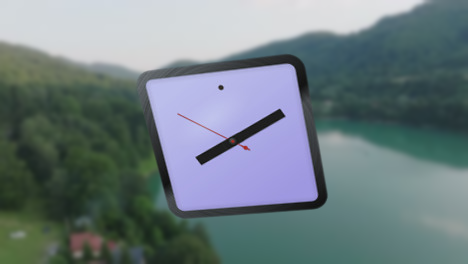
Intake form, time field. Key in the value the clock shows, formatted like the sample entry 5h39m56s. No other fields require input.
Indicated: 8h10m51s
